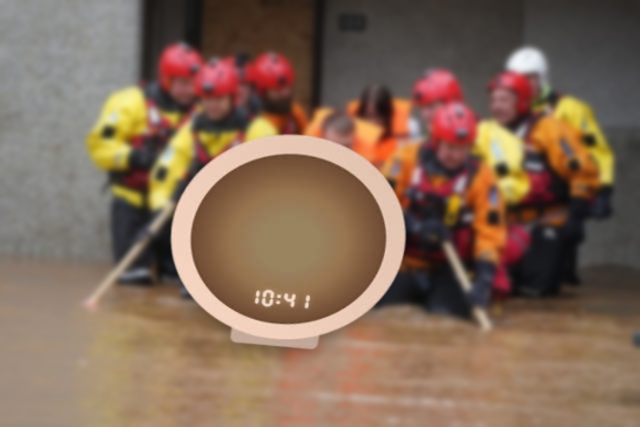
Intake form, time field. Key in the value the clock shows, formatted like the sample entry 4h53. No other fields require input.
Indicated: 10h41
